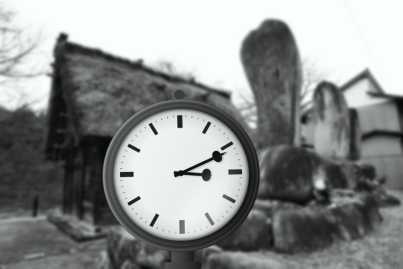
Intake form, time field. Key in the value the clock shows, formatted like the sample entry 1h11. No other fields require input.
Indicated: 3h11
